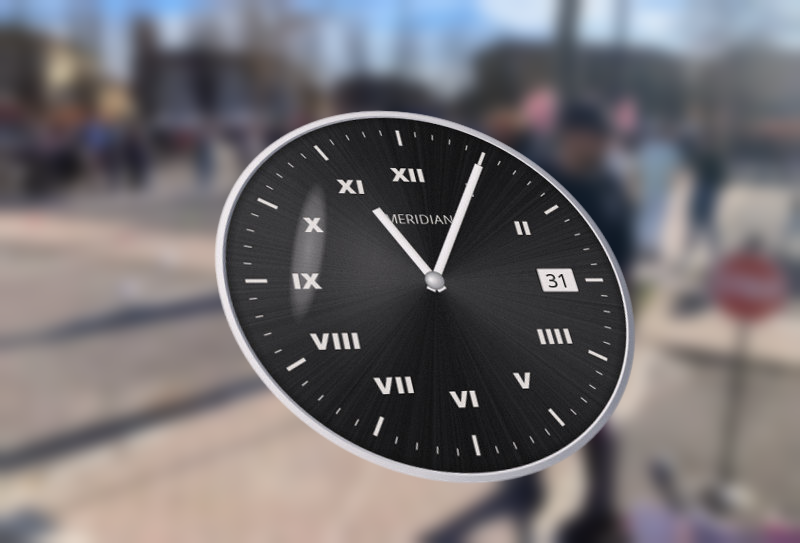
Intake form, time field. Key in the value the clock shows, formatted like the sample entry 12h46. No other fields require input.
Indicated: 11h05
